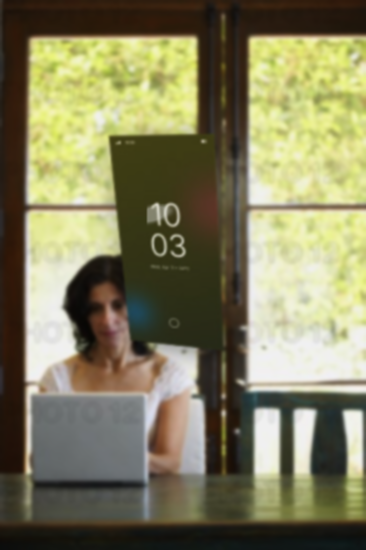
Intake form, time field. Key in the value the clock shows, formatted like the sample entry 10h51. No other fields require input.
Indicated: 10h03
